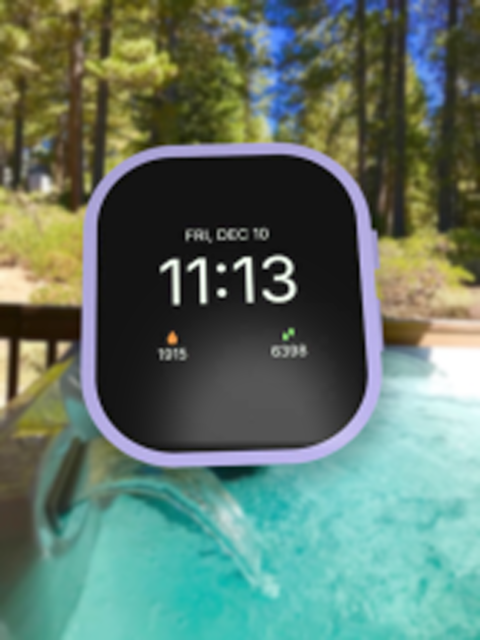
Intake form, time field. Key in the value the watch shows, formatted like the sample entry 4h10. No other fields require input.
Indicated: 11h13
